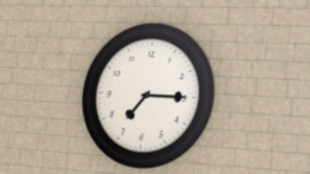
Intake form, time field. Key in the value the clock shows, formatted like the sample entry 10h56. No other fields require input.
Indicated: 7h15
